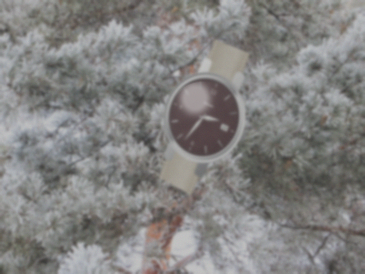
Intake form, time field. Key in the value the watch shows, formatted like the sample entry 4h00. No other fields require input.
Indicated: 2h33
